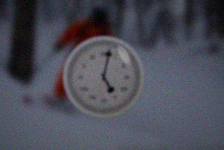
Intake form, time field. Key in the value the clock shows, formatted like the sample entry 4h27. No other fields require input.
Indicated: 5h02
